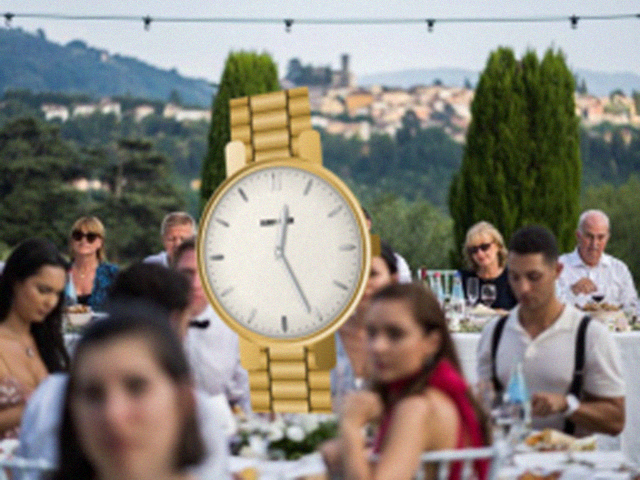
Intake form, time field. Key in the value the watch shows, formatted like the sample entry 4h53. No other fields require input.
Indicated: 12h26
